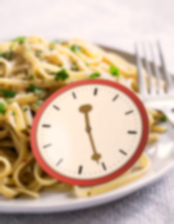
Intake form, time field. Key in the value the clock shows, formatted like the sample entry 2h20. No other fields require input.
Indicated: 11h26
